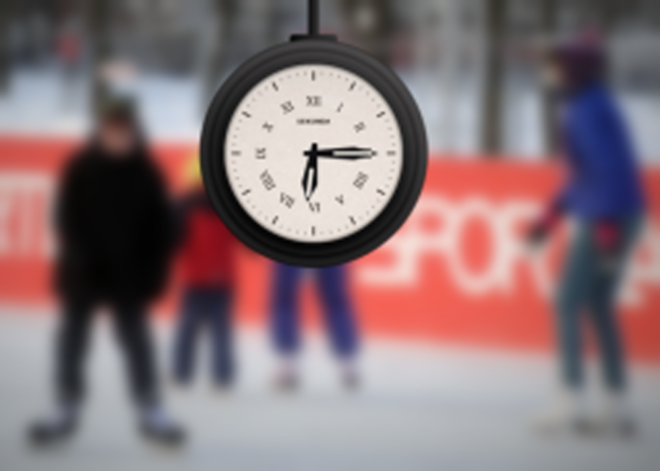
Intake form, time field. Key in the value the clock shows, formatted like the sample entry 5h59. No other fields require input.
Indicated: 6h15
